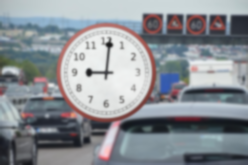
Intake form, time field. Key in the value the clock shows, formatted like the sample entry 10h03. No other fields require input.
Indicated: 9h01
